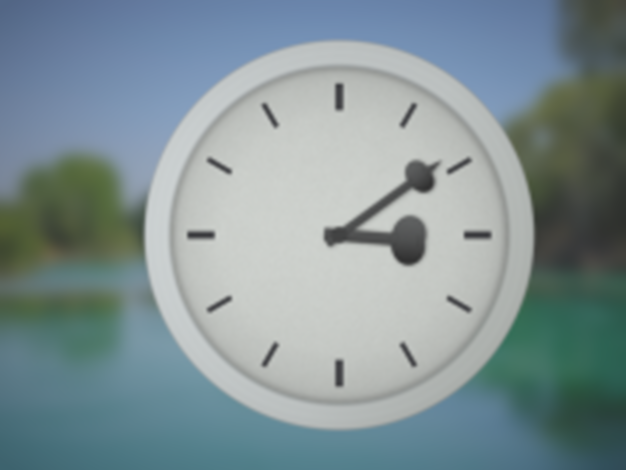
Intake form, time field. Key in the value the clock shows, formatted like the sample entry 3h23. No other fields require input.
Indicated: 3h09
